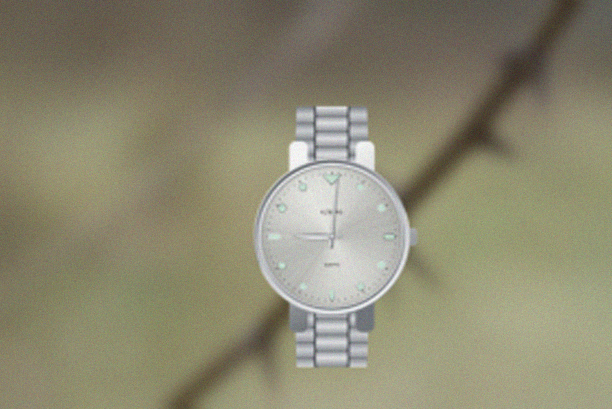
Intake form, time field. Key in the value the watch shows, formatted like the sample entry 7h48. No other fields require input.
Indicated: 9h01
